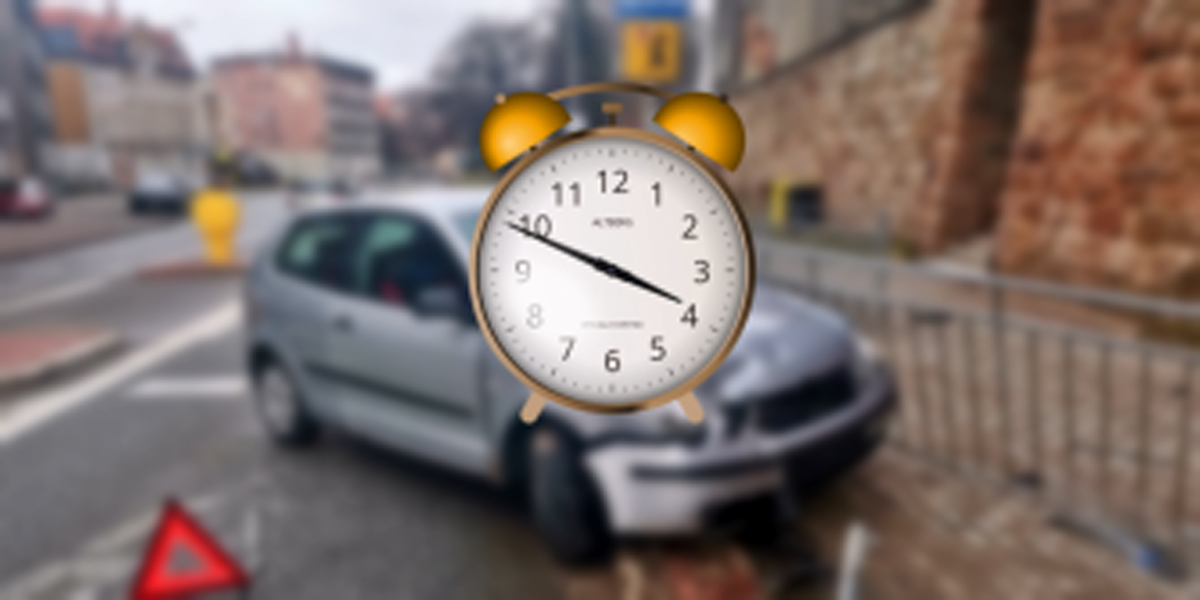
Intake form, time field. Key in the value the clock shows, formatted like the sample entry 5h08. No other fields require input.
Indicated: 3h49
